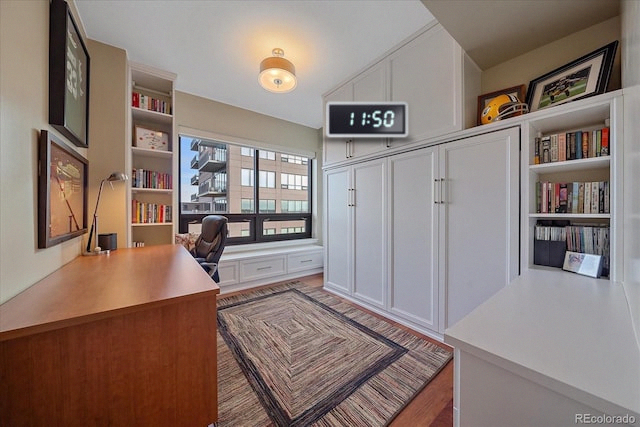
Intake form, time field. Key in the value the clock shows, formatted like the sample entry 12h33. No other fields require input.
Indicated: 11h50
